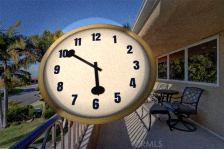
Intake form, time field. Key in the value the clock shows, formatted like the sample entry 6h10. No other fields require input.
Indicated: 5h51
